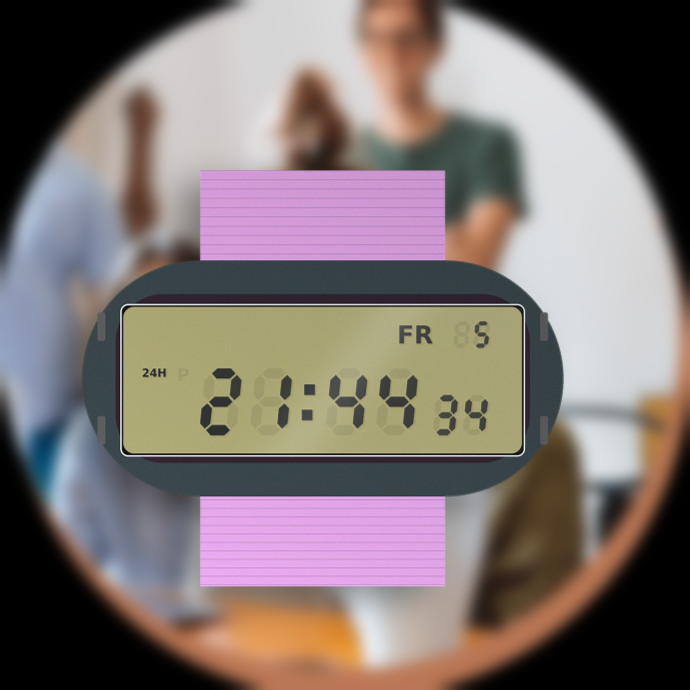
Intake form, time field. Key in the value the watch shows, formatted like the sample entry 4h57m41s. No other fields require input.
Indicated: 21h44m34s
